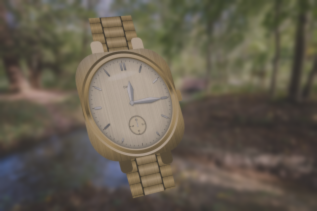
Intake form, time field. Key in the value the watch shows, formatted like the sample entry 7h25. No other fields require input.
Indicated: 12h15
